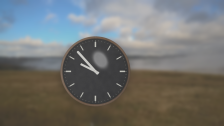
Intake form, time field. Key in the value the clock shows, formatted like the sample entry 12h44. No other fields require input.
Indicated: 9h53
